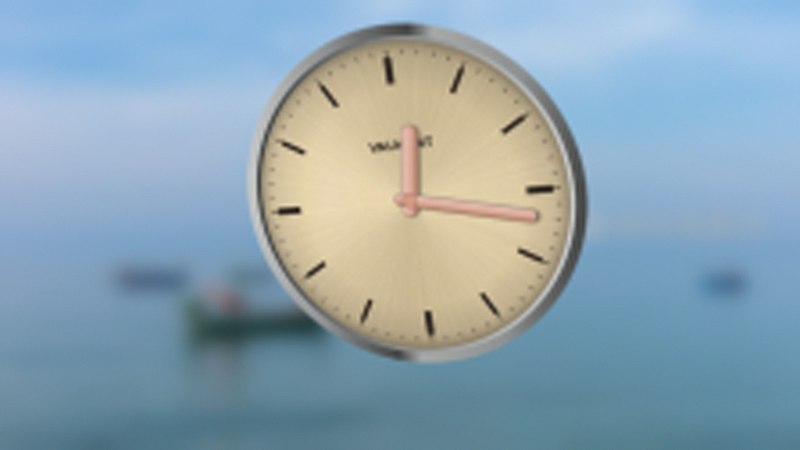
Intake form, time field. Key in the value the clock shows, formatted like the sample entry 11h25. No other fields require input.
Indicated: 12h17
